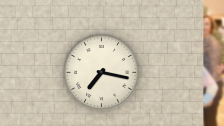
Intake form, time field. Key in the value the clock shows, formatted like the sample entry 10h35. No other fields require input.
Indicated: 7h17
